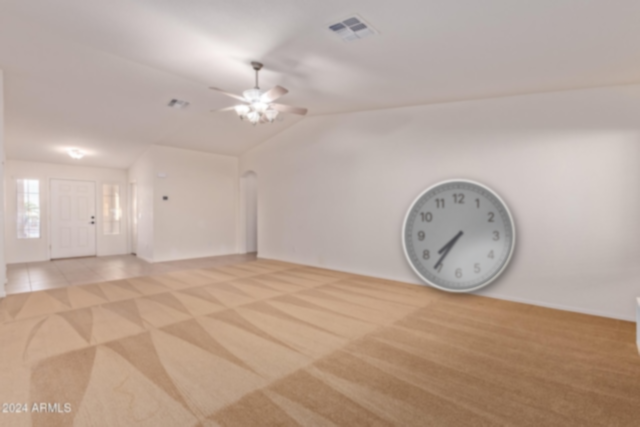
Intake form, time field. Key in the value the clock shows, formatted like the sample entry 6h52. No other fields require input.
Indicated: 7h36
